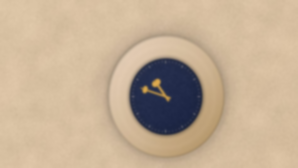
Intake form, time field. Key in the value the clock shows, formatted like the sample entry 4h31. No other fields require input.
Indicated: 10h48
